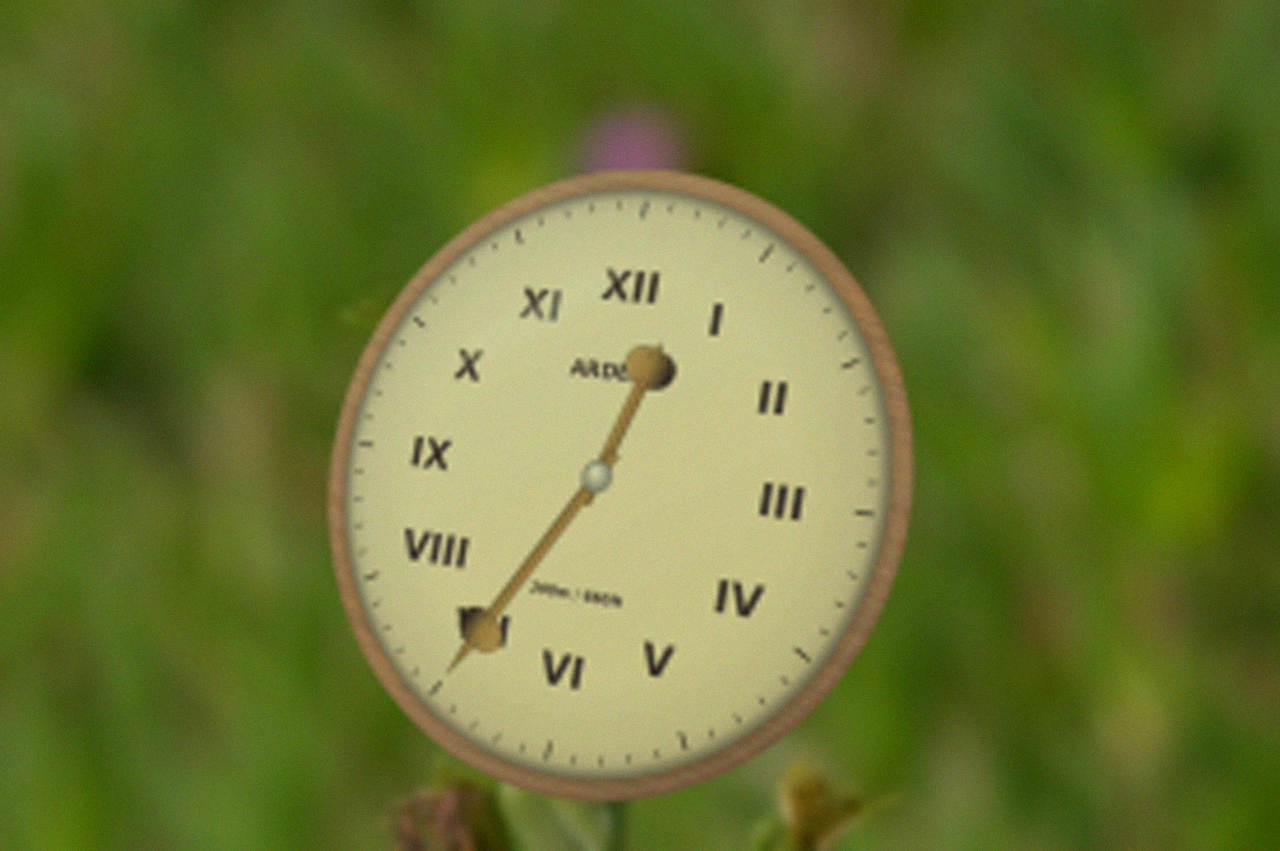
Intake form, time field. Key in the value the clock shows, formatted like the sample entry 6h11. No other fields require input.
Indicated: 12h35
